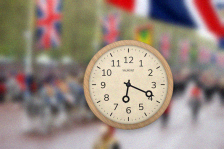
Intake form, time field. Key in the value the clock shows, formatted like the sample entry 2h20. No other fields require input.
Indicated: 6h19
